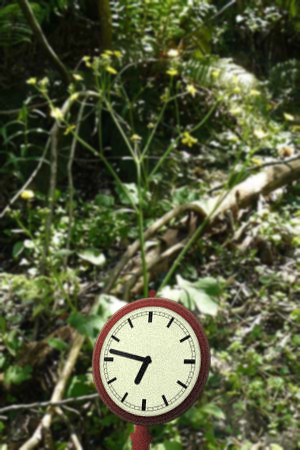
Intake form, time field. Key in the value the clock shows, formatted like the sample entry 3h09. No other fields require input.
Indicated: 6h47
